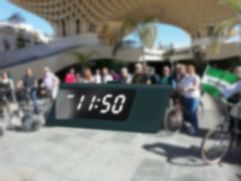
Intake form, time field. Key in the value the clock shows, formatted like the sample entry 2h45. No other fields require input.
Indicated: 11h50
